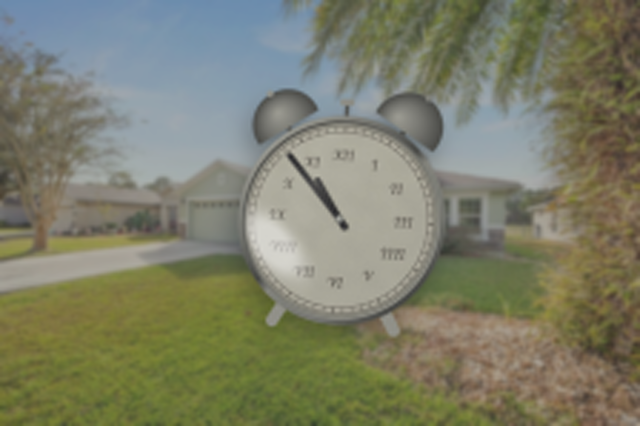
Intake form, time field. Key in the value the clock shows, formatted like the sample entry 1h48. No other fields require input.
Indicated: 10h53
